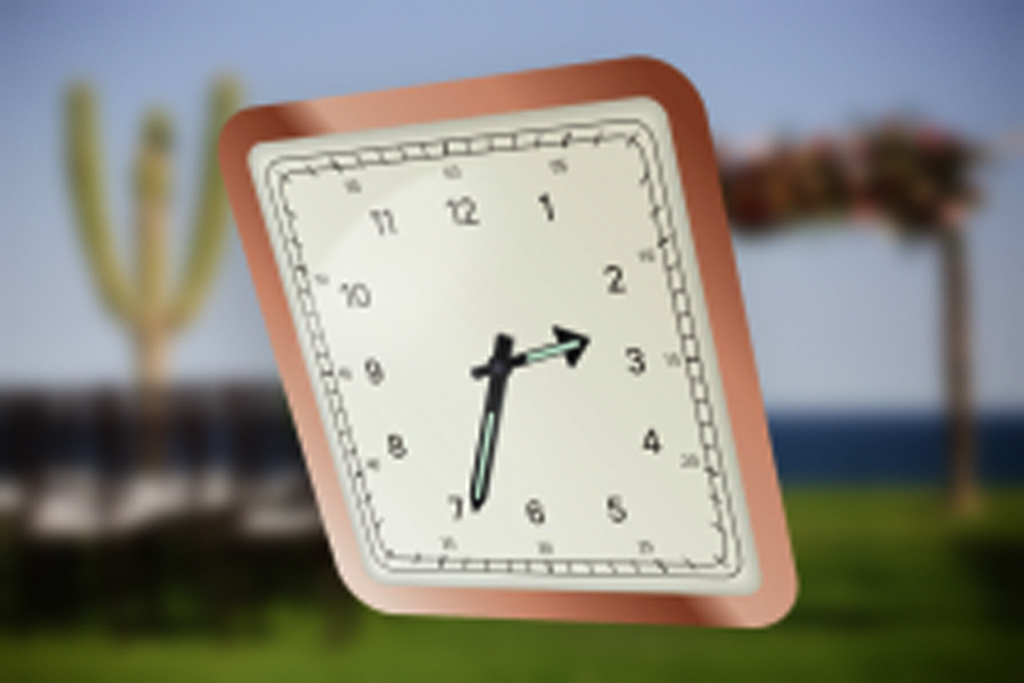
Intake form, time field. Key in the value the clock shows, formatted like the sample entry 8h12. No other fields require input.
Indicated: 2h34
